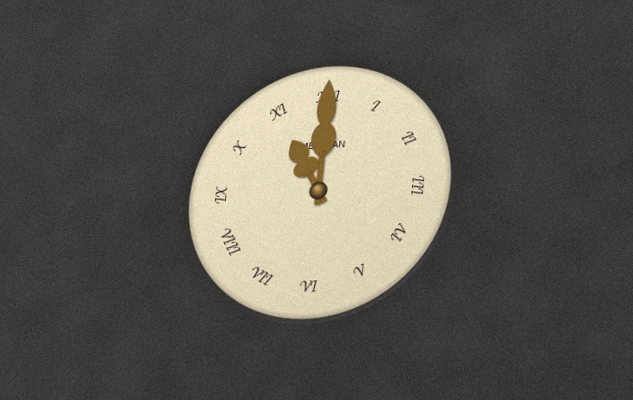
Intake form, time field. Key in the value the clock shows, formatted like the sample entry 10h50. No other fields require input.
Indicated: 11h00
